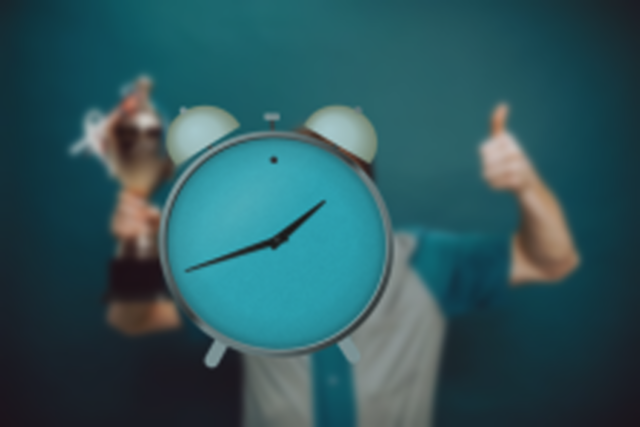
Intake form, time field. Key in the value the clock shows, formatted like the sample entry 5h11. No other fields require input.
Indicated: 1h42
